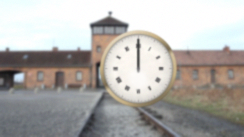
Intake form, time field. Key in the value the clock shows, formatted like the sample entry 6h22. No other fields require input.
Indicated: 12h00
